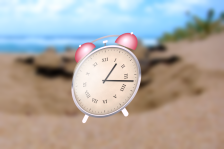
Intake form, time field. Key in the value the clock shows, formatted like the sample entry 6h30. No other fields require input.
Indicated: 1h17
